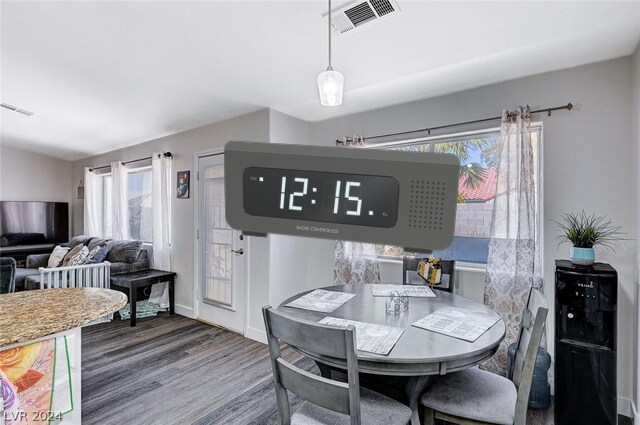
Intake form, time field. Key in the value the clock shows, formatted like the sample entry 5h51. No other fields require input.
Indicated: 12h15
